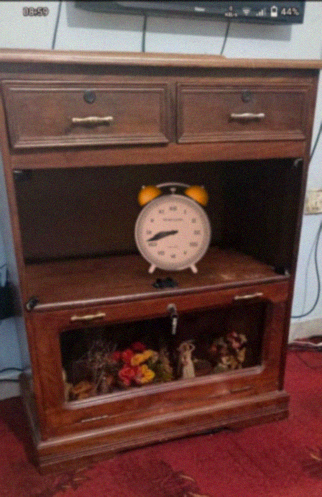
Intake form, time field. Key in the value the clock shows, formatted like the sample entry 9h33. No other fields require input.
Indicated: 8h42
